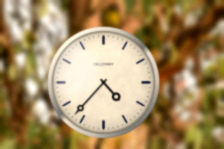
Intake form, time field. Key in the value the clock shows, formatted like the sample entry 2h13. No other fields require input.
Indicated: 4h37
